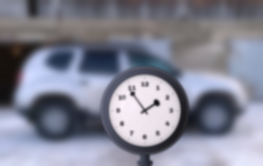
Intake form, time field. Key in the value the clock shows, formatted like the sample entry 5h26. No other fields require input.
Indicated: 1h54
